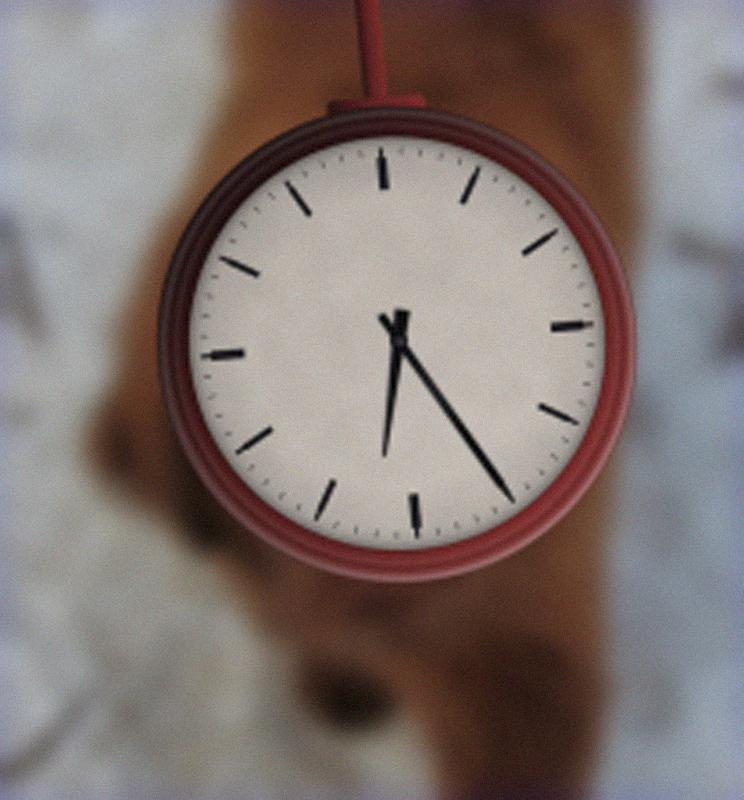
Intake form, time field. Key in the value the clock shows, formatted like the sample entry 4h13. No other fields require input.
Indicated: 6h25
